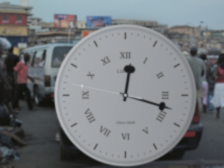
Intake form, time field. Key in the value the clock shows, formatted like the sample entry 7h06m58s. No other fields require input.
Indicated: 12h17m47s
